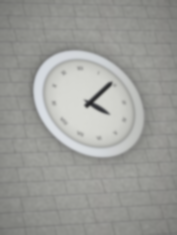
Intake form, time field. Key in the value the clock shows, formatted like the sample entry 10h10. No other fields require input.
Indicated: 4h09
